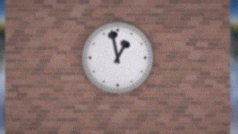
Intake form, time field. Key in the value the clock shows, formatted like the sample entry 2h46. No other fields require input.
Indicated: 12h58
